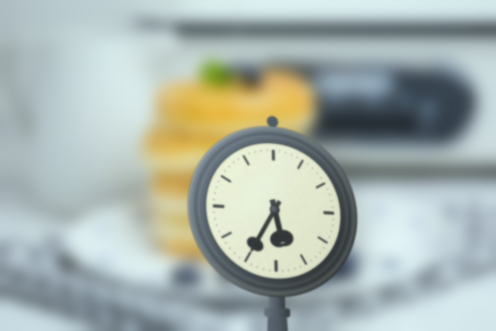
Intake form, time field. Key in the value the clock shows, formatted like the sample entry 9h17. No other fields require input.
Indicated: 5h35
